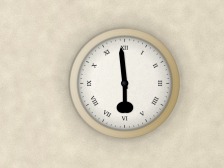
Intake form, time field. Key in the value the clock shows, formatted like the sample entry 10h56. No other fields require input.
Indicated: 5h59
